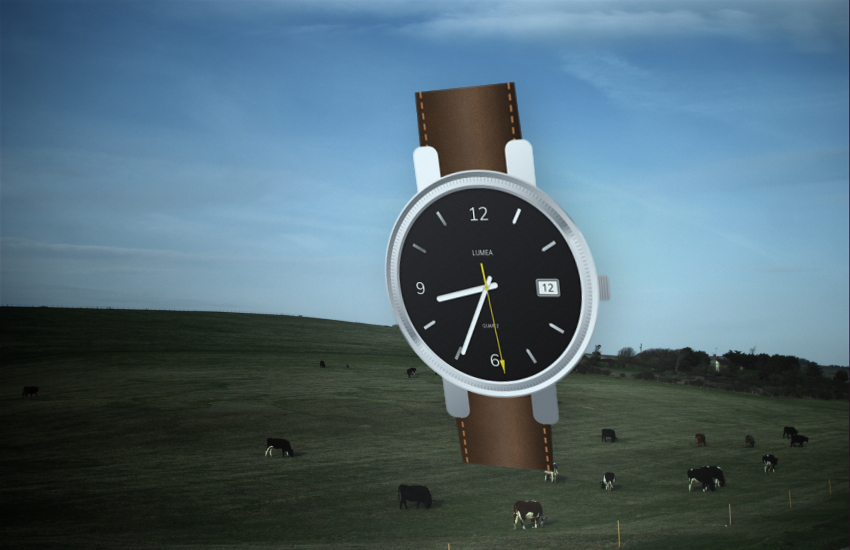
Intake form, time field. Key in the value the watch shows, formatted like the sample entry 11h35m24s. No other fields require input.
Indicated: 8h34m29s
